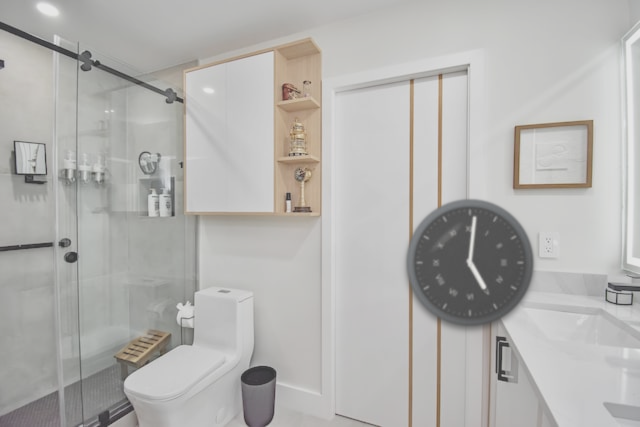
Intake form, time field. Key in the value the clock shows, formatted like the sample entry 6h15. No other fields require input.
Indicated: 5h01
